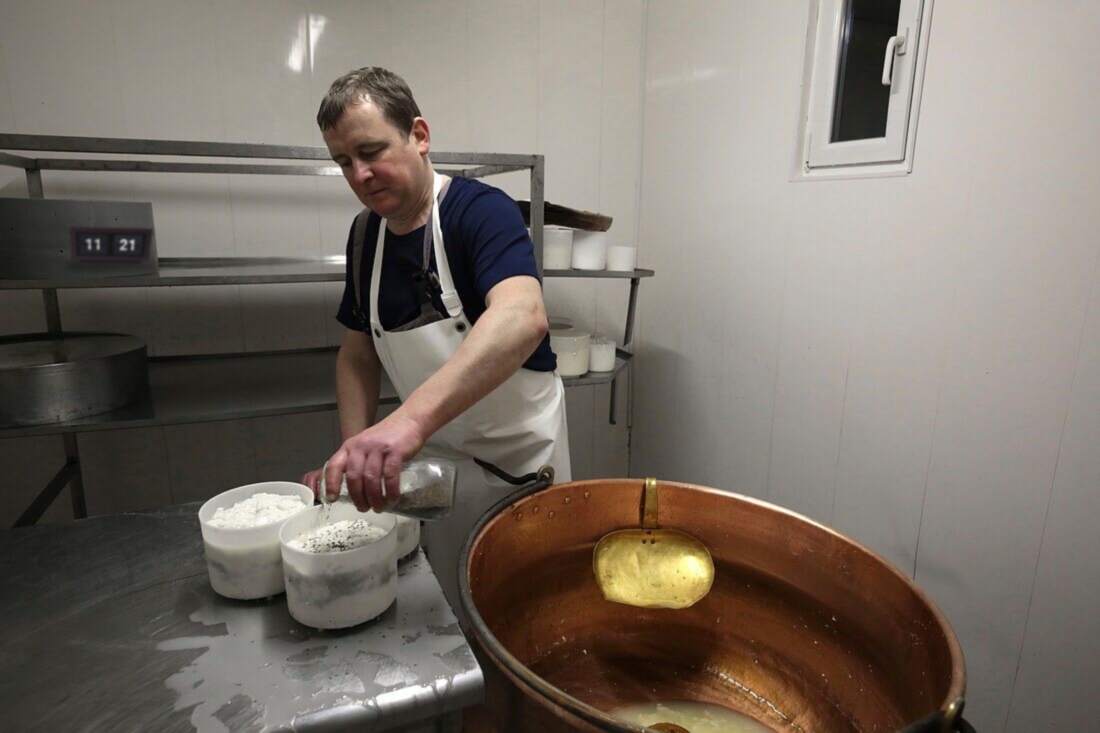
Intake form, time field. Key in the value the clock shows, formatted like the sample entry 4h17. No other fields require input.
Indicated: 11h21
